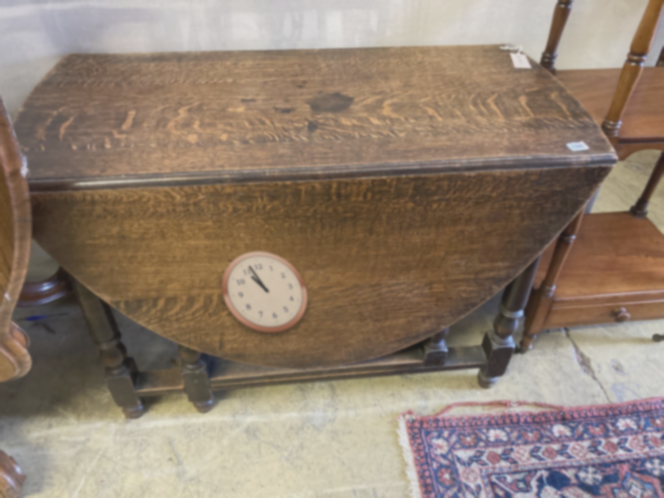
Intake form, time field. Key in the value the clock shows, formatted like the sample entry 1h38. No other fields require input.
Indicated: 10h57
